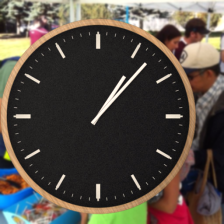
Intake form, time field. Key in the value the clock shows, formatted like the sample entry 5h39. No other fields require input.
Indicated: 1h07
